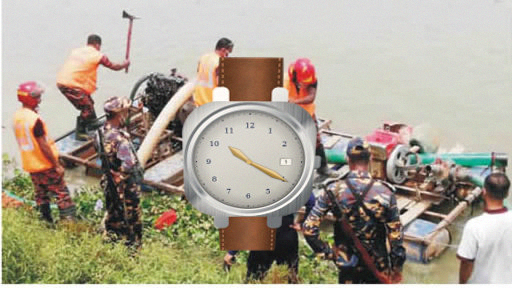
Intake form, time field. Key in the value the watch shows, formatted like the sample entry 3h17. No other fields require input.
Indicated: 10h20
